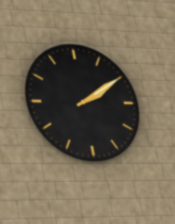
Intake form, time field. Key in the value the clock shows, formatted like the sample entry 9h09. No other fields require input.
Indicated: 2h10
